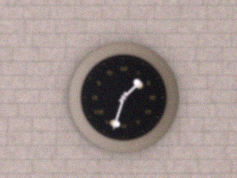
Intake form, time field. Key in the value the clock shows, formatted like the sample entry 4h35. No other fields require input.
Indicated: 1h33
